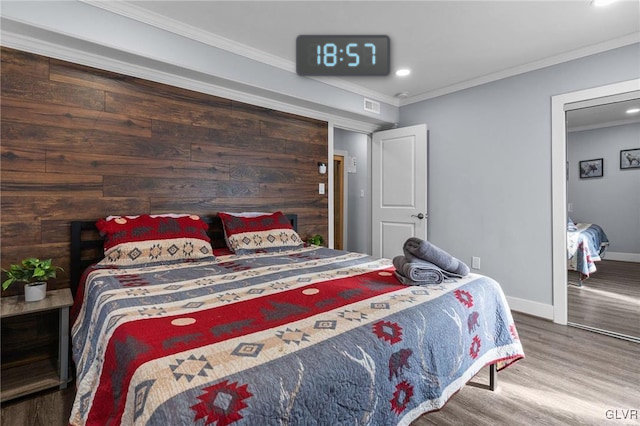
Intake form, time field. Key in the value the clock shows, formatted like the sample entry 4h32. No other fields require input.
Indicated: 18h57
